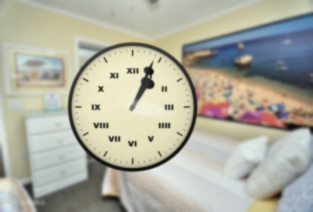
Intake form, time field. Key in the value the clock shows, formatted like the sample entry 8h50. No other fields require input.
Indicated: 1h04
